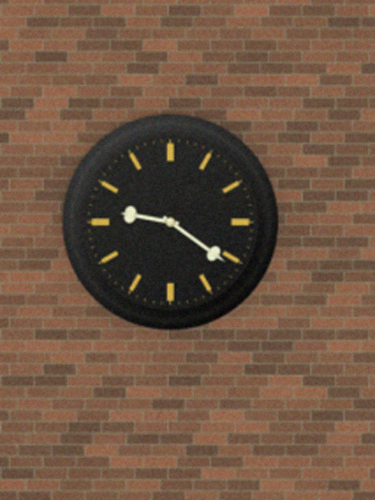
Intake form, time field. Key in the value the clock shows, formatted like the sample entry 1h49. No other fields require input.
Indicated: 9h21
